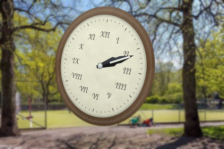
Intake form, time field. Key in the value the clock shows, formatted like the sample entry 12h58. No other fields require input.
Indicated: 2h11
